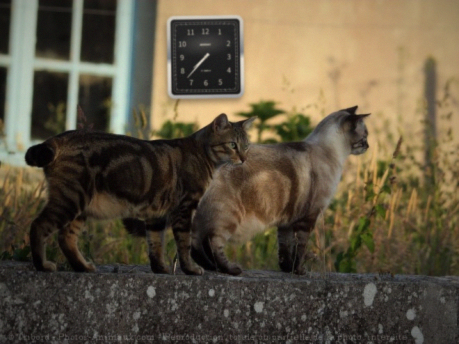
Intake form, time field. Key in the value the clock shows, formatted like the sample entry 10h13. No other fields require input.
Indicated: 7h37
